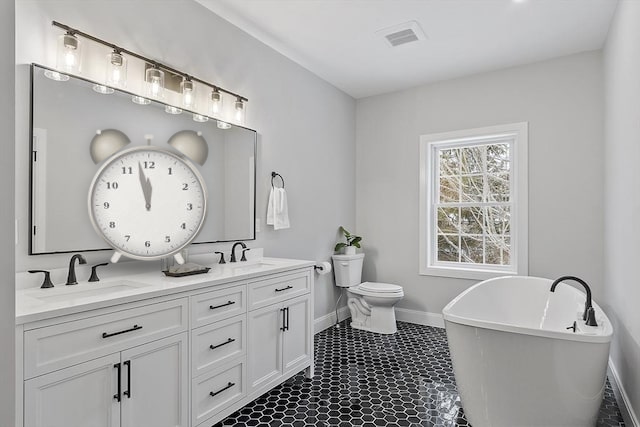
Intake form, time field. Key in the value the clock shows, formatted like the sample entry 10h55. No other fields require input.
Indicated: 11h58
